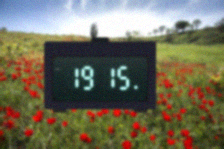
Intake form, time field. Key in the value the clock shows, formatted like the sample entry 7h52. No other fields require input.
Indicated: 19h15
